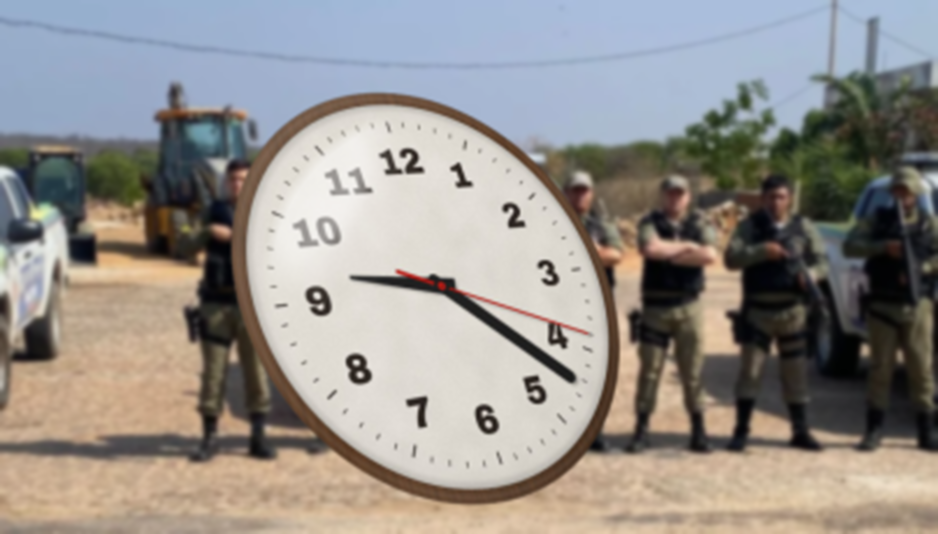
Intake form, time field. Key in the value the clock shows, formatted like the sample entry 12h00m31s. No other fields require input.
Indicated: 9h22m19s
